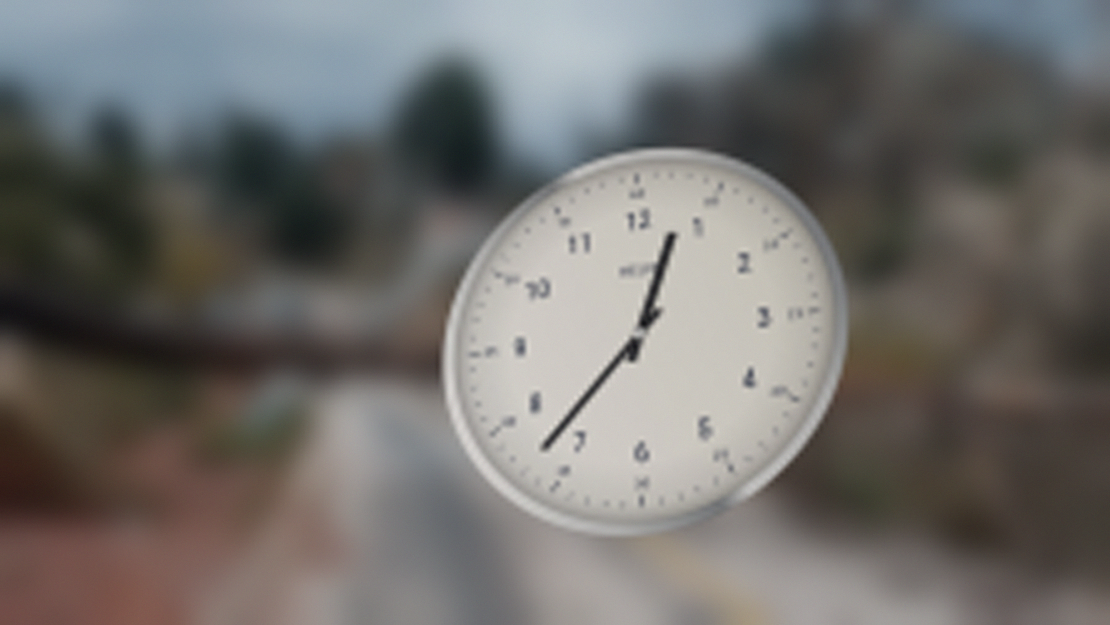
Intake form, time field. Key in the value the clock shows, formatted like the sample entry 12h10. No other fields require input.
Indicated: 12h37
